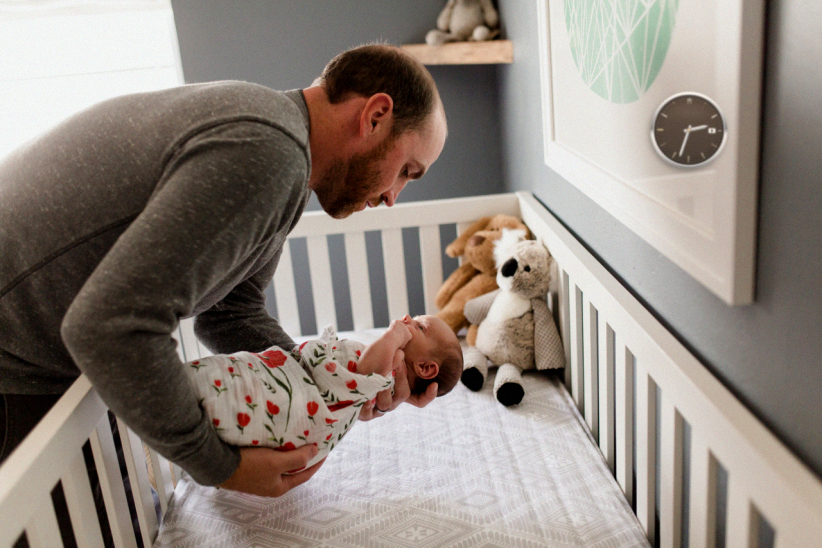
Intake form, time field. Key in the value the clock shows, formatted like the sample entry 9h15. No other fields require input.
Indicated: 2h33
